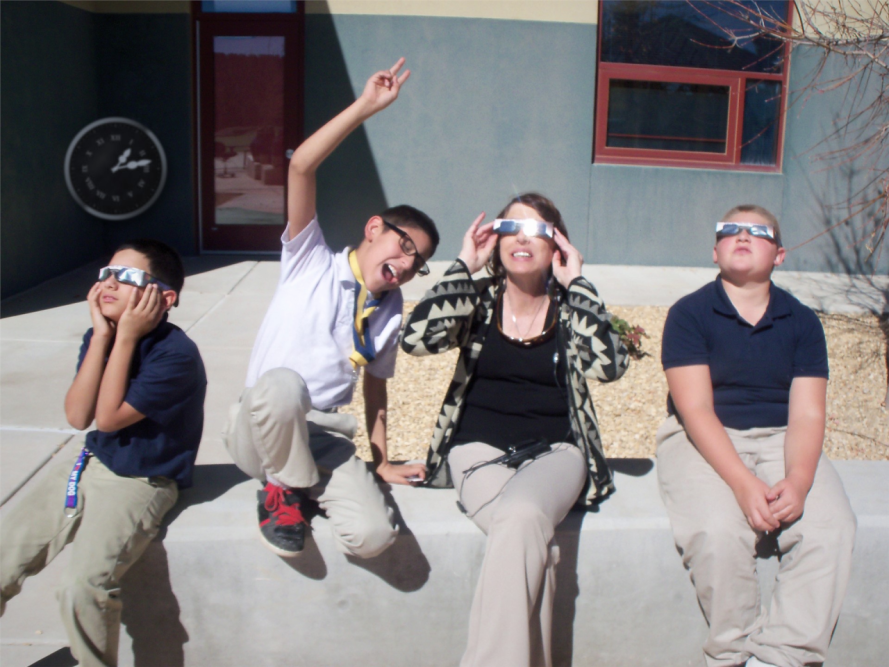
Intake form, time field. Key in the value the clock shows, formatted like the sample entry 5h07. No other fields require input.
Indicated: 1h13
